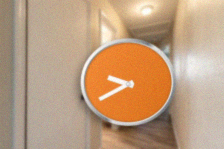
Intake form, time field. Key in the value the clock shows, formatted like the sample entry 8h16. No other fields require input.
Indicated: 9h40
